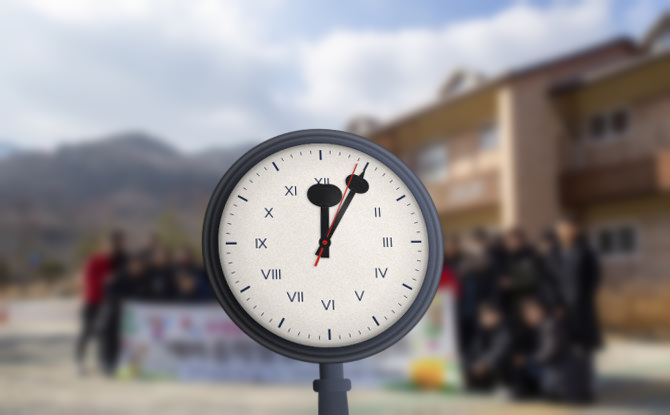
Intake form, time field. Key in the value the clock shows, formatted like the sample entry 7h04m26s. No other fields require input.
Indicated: 12h05m04s
